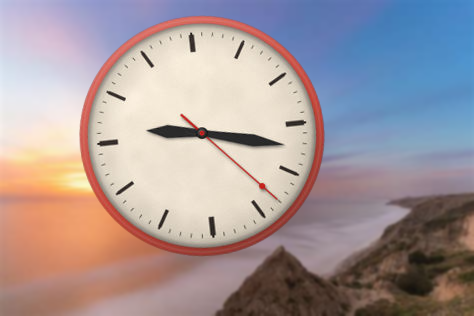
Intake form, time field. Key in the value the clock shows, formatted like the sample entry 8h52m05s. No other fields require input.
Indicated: 9h17m23s
